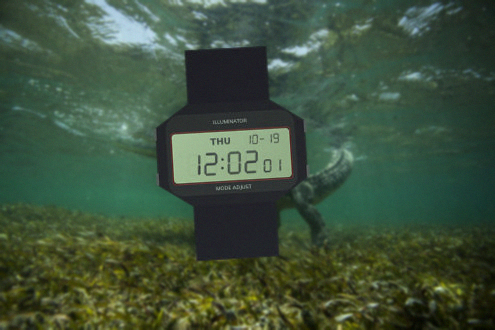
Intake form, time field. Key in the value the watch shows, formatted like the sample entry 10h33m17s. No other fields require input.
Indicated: 12h02m01s
